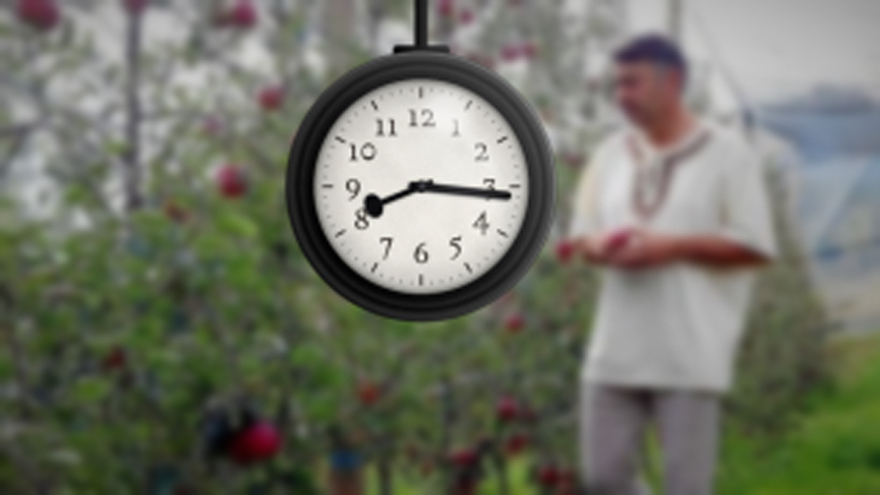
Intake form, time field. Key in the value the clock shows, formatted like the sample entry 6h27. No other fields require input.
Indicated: 8h16
